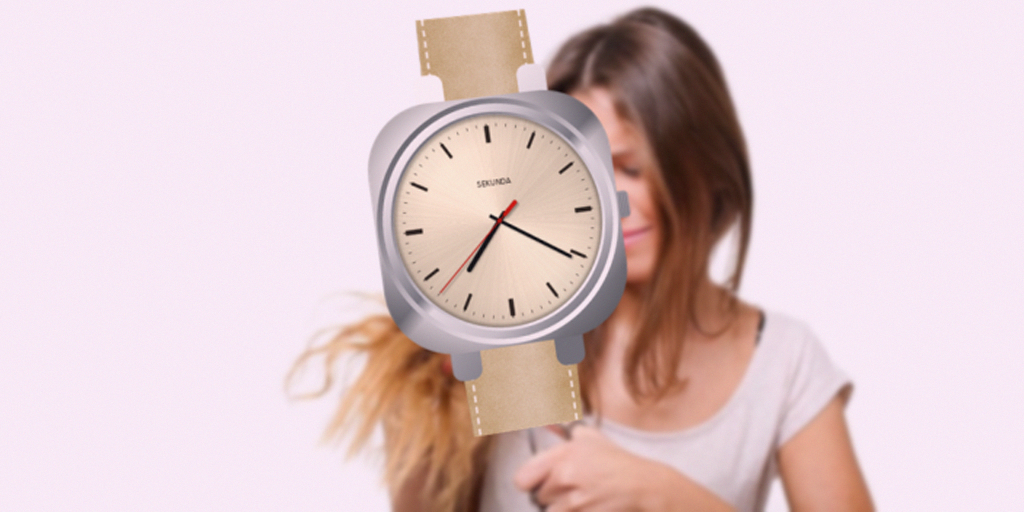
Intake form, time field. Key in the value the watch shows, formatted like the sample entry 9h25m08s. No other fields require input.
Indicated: 7h20m38s
